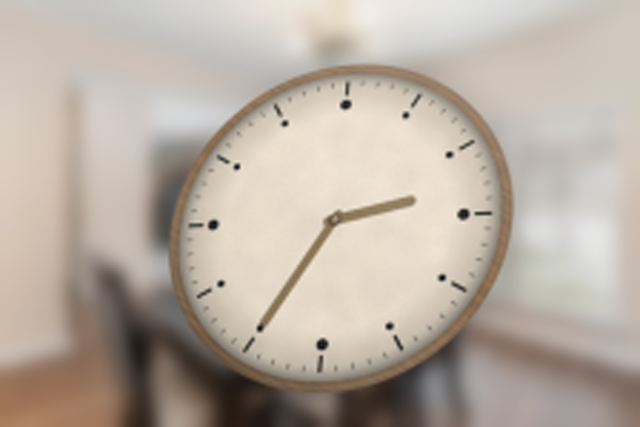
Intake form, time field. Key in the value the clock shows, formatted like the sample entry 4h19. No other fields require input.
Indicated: 2h35
